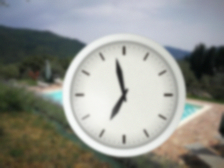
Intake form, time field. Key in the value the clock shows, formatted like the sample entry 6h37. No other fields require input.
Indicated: 6h58
